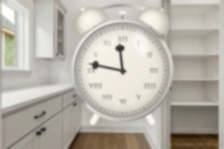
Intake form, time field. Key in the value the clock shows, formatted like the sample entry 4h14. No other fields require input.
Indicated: 11h47
